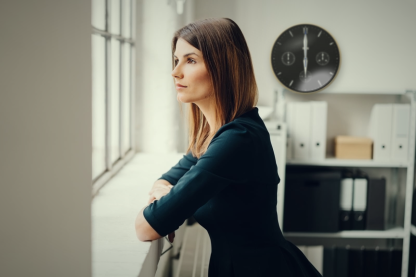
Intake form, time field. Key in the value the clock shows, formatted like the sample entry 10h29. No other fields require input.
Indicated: 6h00
